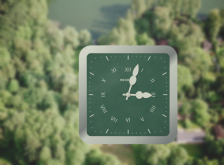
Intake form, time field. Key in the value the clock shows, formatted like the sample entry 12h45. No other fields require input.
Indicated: 3h03
